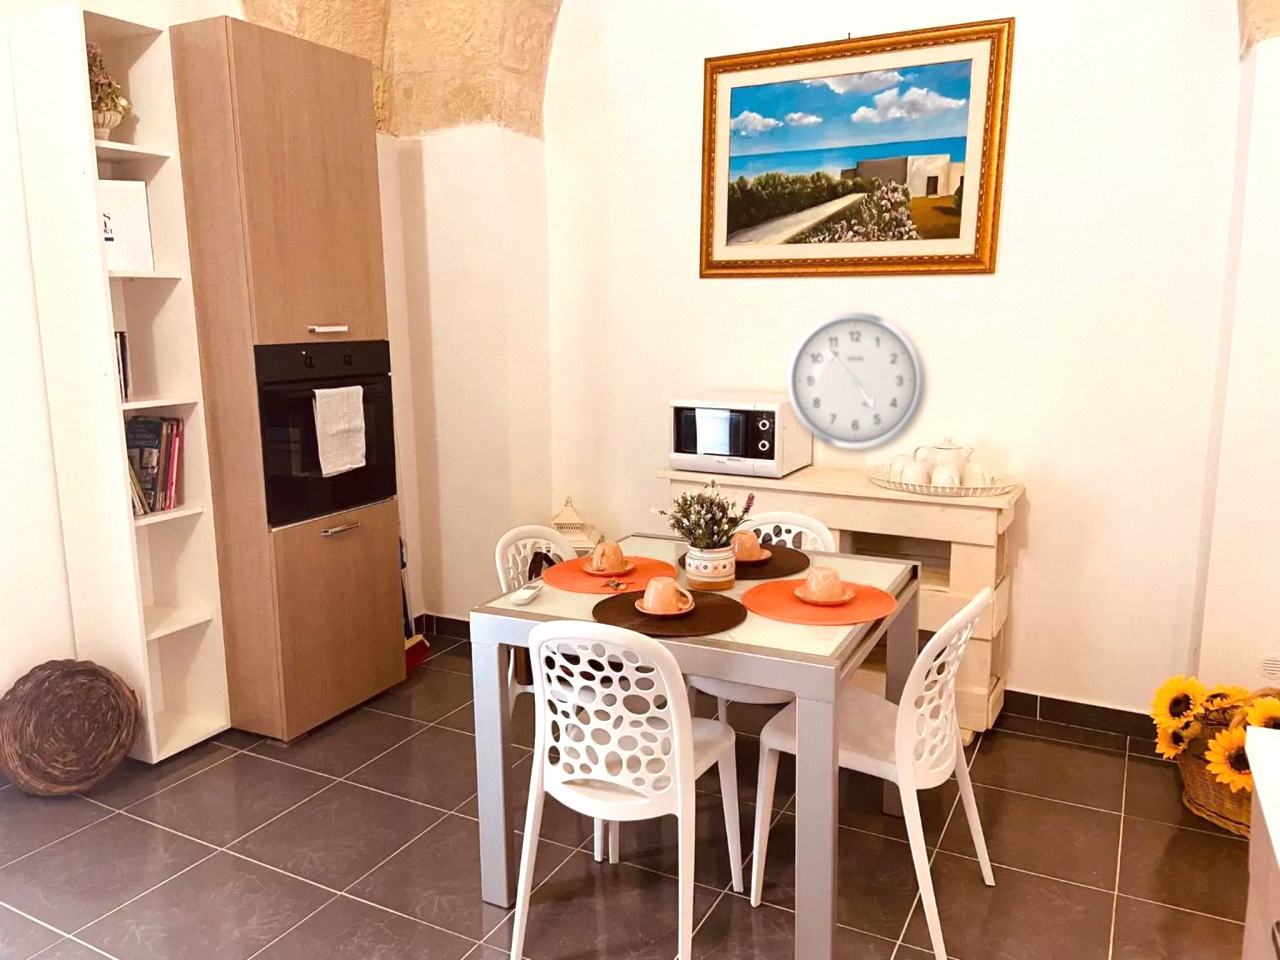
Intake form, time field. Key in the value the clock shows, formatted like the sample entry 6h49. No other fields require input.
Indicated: 4h53
